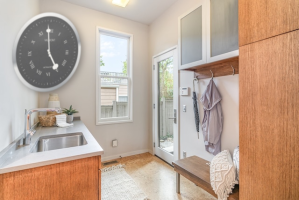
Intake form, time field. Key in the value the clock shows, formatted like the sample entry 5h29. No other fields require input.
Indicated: 4h59
